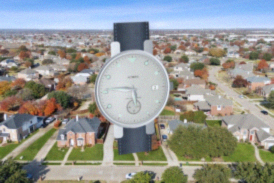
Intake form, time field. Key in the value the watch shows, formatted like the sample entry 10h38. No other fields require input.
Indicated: 5h46
